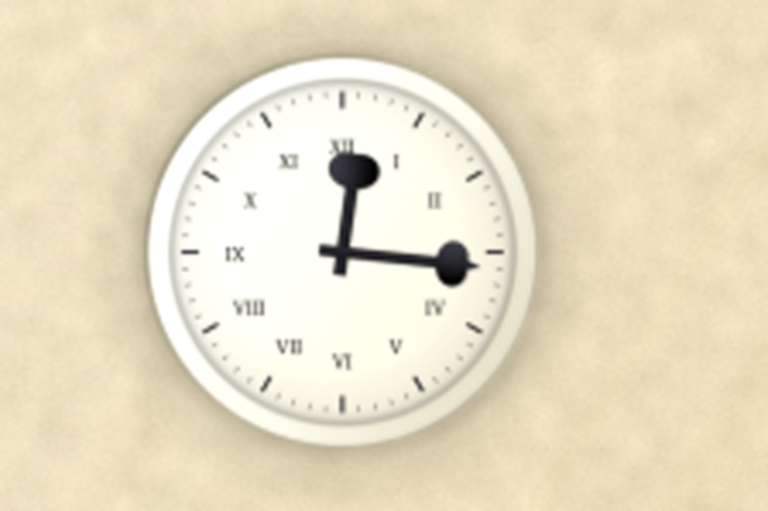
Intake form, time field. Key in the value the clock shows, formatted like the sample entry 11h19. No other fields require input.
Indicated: 12h16
